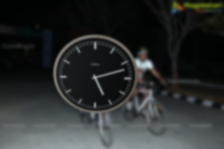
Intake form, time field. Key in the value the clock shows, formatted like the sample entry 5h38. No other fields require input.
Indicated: 5h12
